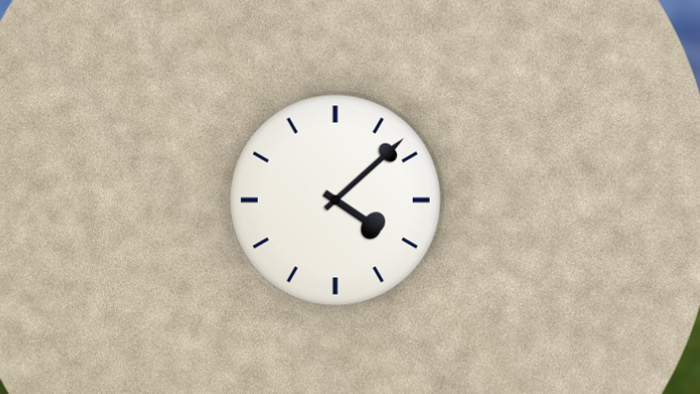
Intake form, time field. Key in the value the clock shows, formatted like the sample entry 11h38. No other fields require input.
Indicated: 4h08
